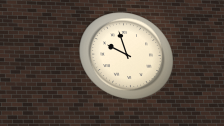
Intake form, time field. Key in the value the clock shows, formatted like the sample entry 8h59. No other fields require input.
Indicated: 9h58
